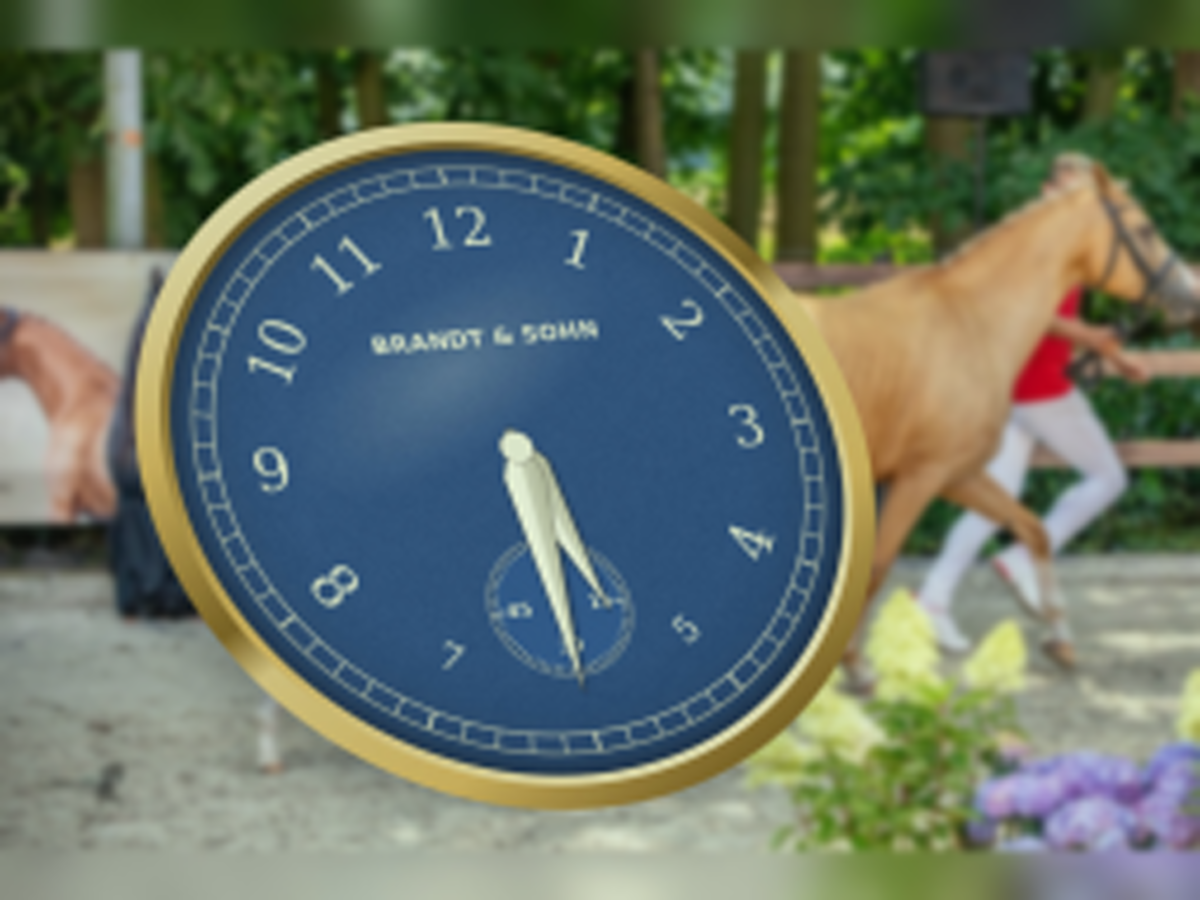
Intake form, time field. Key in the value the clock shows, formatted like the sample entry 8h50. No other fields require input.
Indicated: 5h30
